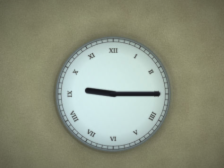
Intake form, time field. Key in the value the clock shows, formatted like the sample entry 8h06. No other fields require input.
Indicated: 9h15
